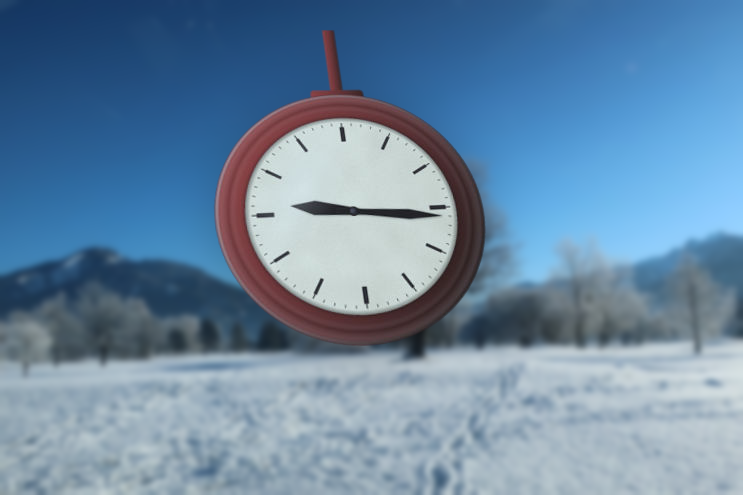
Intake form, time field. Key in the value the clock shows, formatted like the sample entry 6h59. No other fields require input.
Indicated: 9h16
